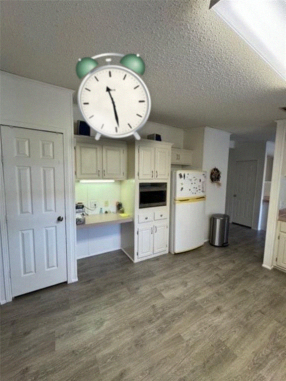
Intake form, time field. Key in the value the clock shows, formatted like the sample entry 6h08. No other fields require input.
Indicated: 11h29
